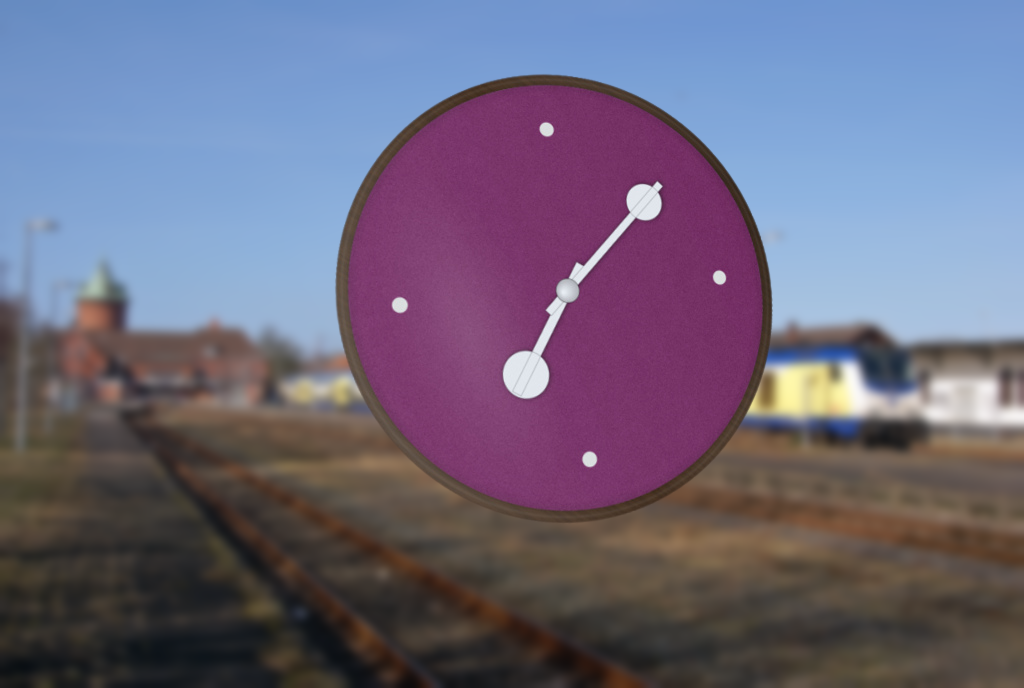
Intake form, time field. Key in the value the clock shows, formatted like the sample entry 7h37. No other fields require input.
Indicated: 7h08
